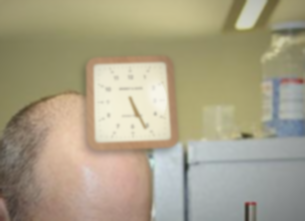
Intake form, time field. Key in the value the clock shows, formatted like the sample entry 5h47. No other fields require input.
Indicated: 5h26
